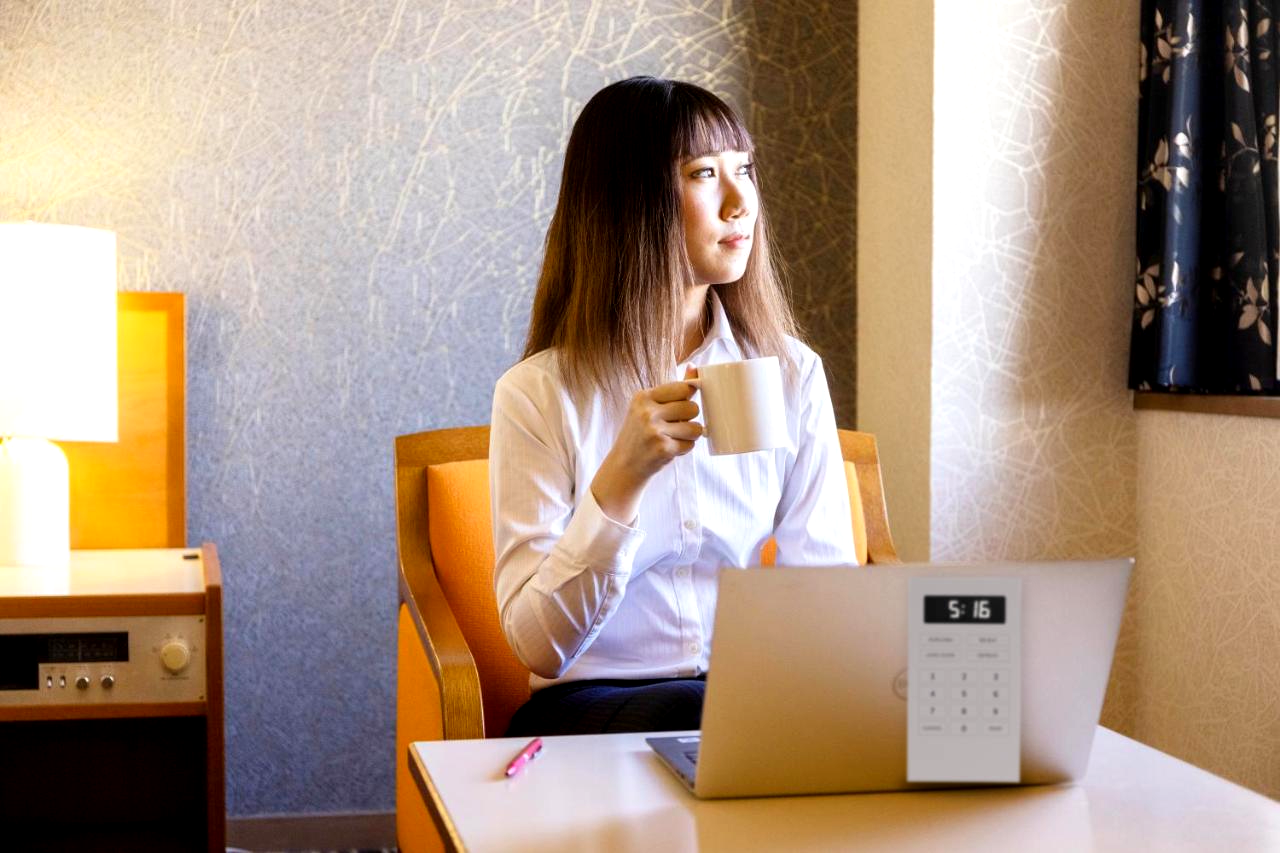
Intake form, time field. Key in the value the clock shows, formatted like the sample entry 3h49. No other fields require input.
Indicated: 5h16
